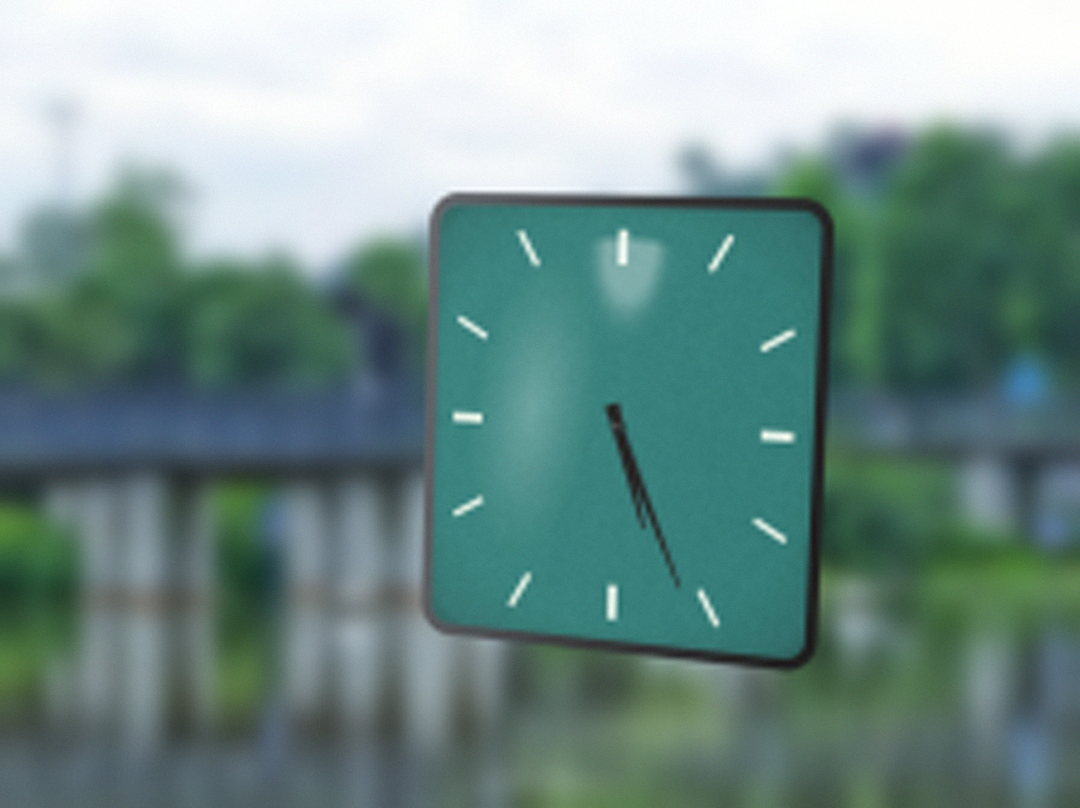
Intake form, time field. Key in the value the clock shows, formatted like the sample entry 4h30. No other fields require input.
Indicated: 5h26
